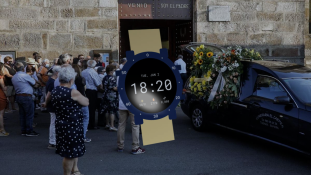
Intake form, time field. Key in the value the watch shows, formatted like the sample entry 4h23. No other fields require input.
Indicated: 18h20
